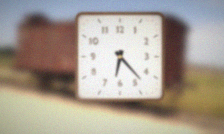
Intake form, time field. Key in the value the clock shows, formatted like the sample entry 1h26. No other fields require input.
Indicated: 6h23
